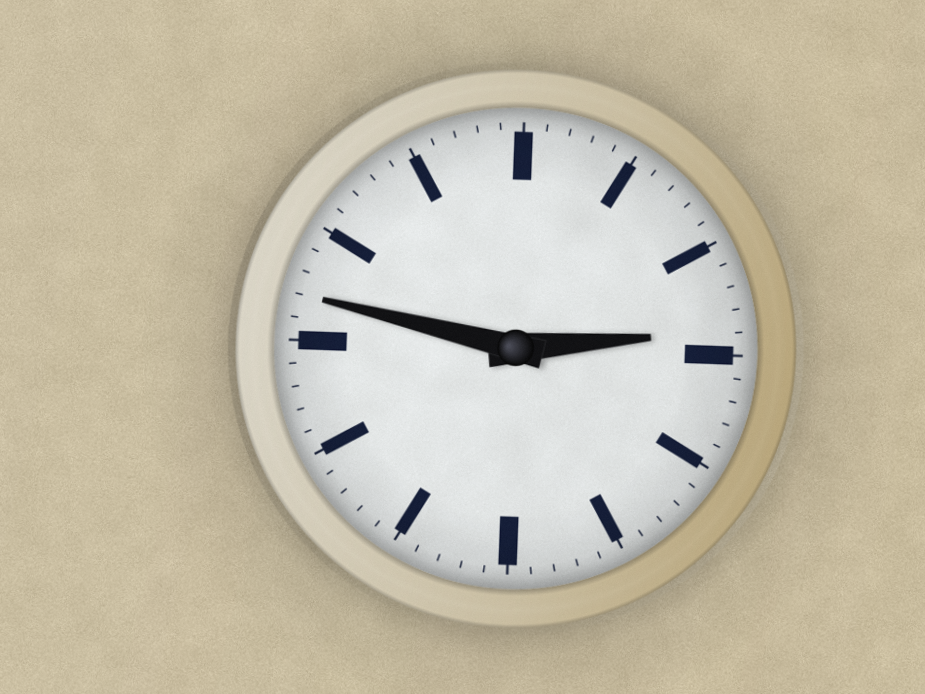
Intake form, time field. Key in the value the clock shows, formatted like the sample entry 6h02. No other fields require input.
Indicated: 2h47
